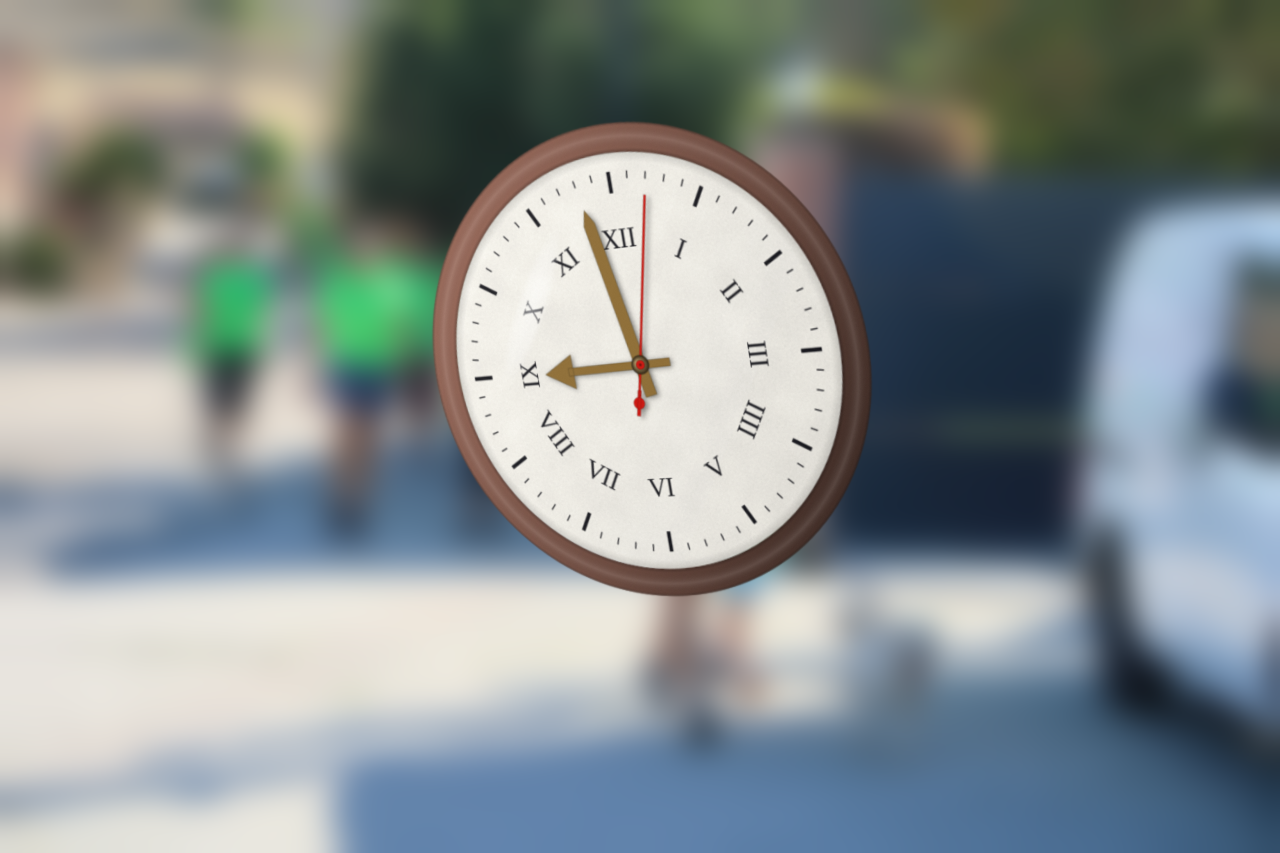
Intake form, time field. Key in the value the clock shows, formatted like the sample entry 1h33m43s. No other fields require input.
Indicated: 8h58m02s
